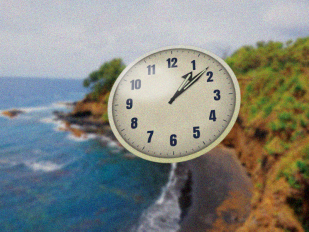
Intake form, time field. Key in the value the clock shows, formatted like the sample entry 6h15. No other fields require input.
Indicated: 1h08
